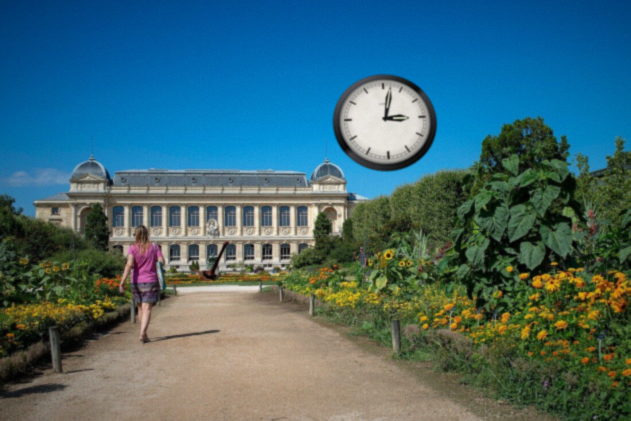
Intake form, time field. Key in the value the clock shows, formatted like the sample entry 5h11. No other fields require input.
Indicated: 3h02
